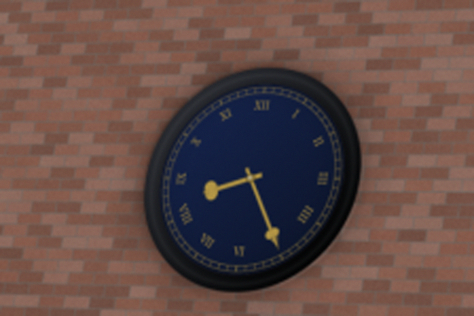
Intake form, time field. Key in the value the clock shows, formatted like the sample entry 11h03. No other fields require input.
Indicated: 8h25
